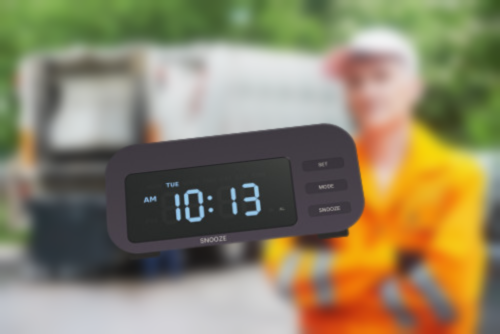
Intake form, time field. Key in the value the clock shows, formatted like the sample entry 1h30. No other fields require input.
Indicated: 10h13
